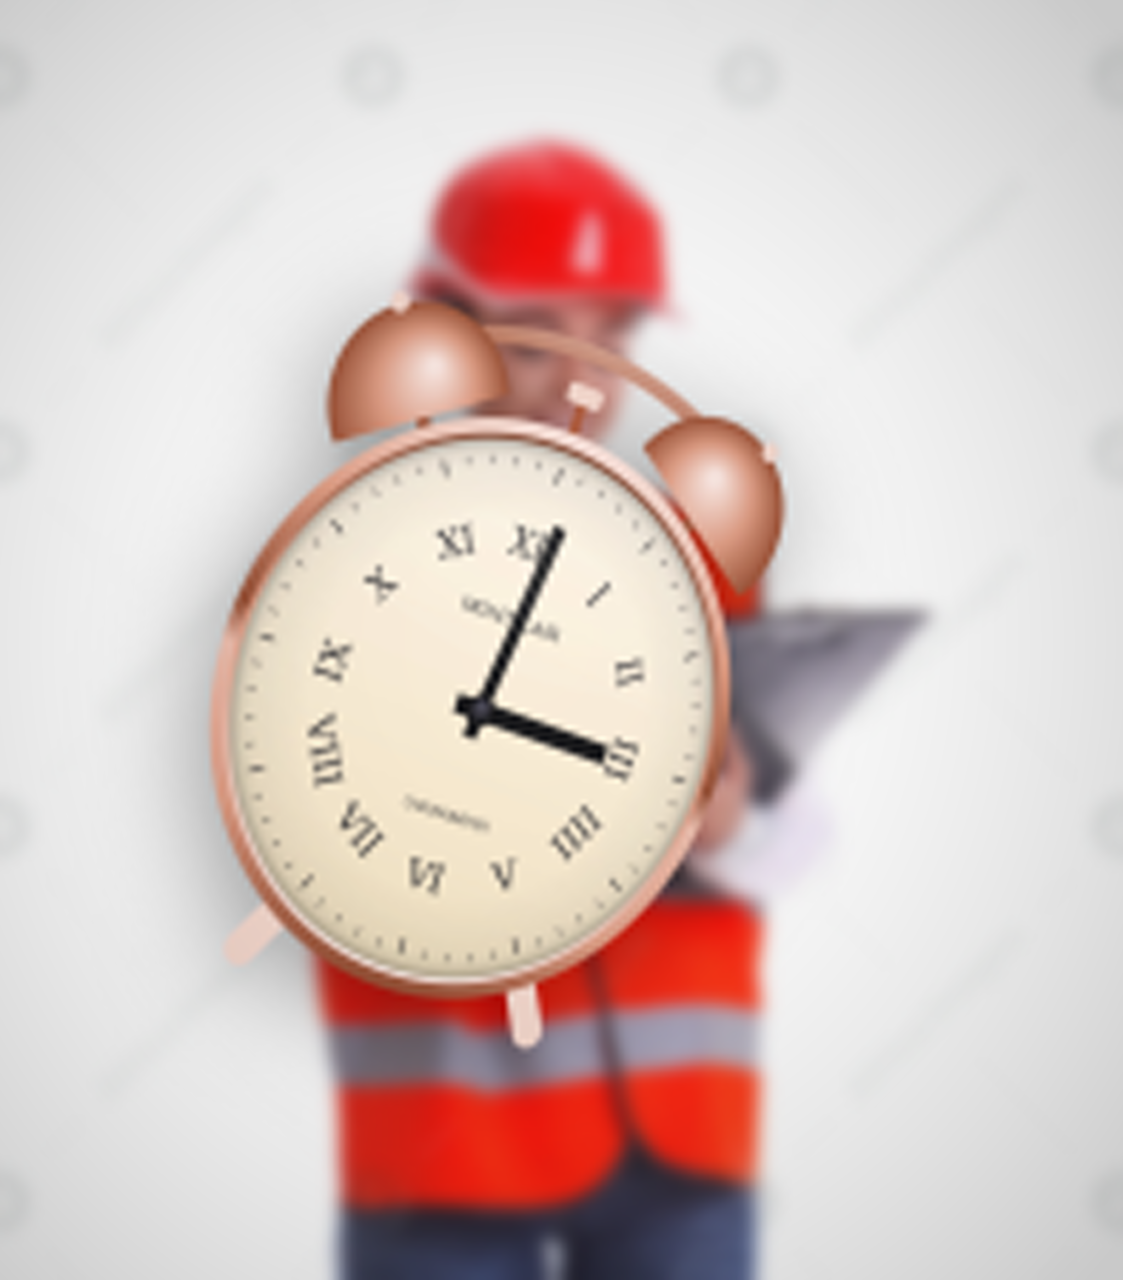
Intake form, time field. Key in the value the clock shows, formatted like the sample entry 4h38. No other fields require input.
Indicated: 3h01
